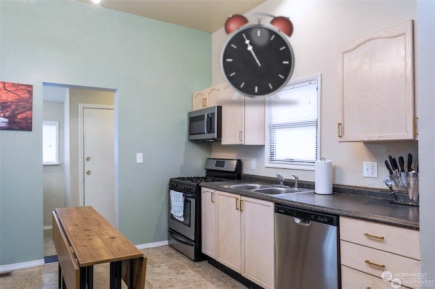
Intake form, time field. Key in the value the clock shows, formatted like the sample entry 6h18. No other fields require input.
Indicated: 10h55
